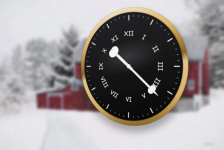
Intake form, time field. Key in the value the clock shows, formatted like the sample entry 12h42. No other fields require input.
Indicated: 10h22
